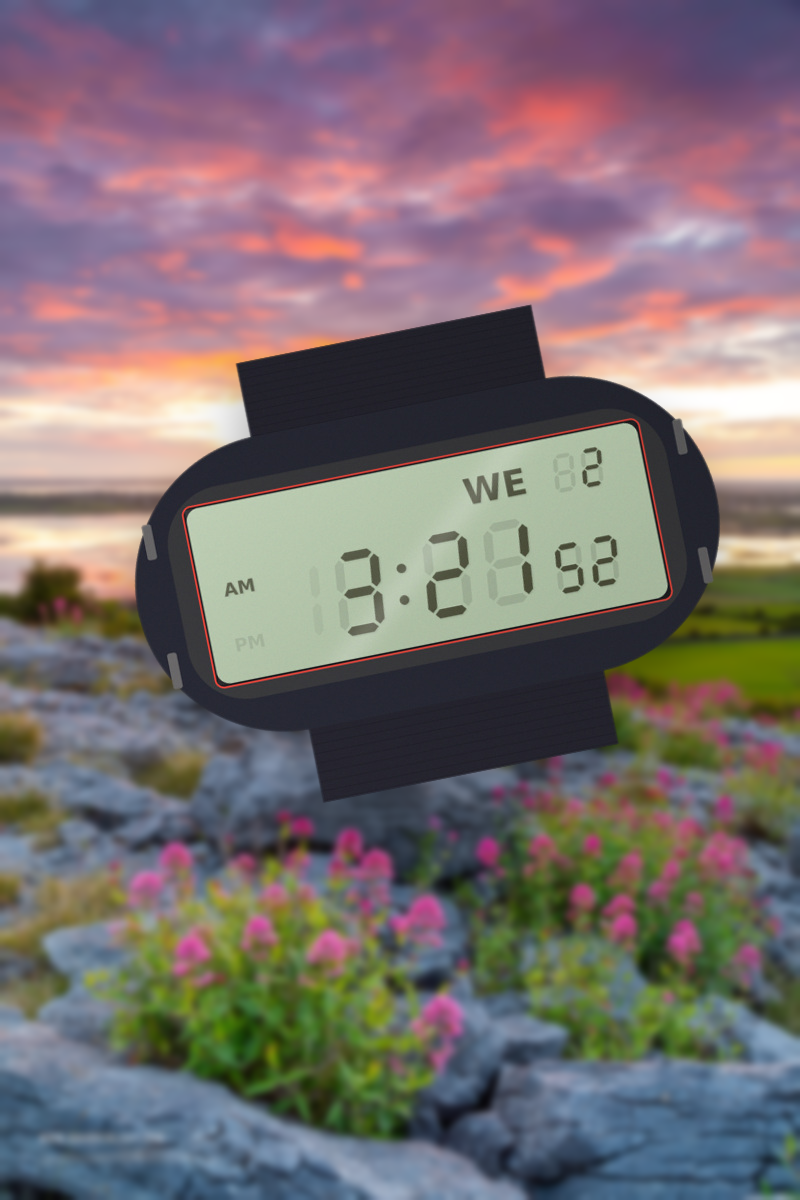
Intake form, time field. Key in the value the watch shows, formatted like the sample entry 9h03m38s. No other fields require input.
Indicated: 3h21m52s
